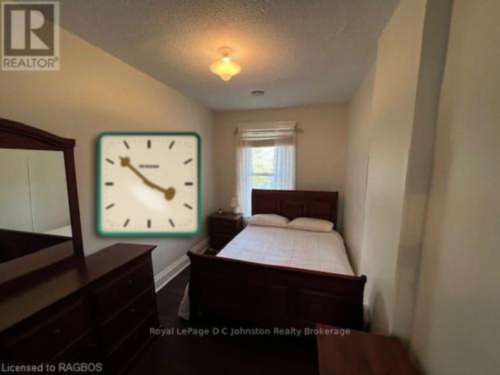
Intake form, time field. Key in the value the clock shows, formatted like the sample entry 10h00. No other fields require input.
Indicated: 3h52
